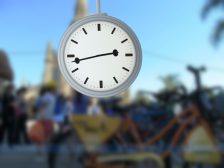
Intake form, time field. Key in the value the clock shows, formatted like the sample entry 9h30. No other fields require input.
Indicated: 2h43
